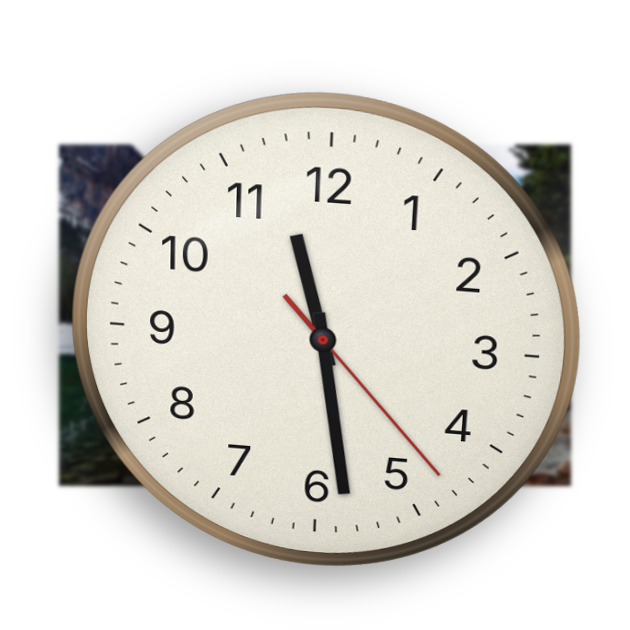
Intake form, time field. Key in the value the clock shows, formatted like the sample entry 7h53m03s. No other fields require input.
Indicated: 11h28m23s
